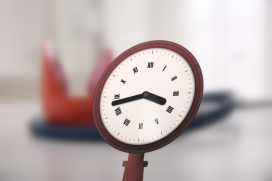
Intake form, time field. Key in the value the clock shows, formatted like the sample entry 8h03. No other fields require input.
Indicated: 3h43
